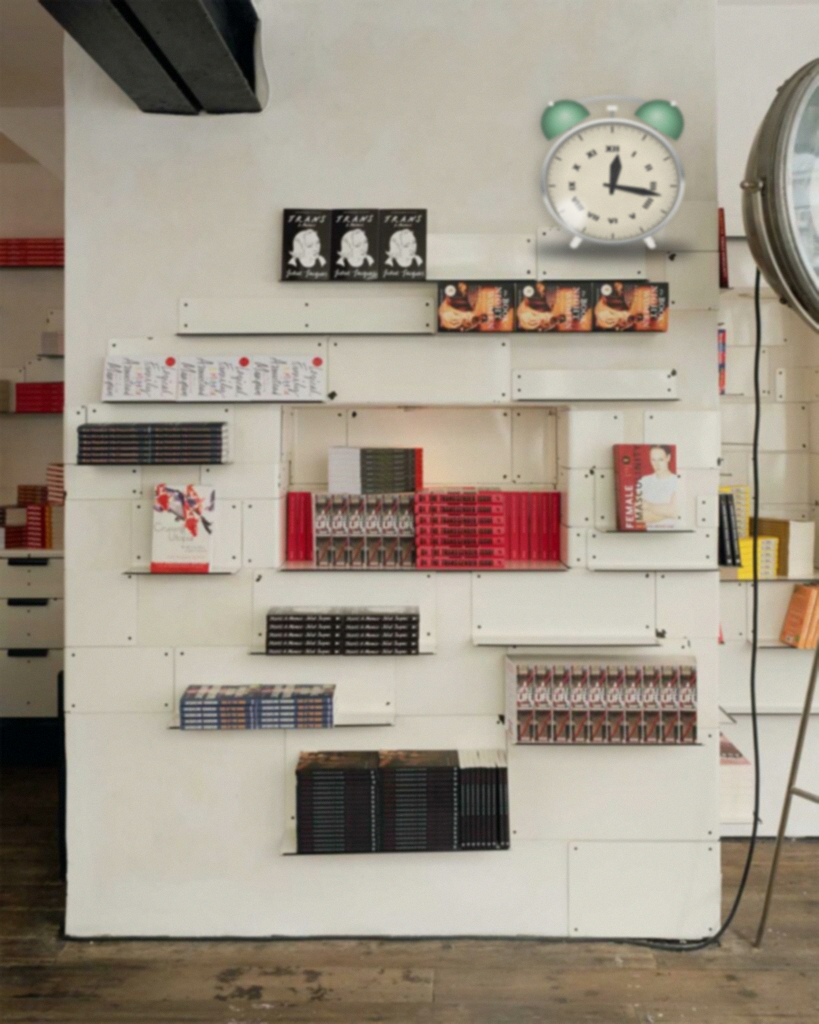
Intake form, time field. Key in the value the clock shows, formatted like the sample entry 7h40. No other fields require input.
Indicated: 12h17
